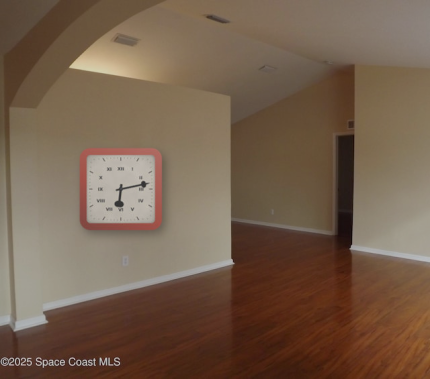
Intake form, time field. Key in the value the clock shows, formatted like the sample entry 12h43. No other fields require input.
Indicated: 6h13
